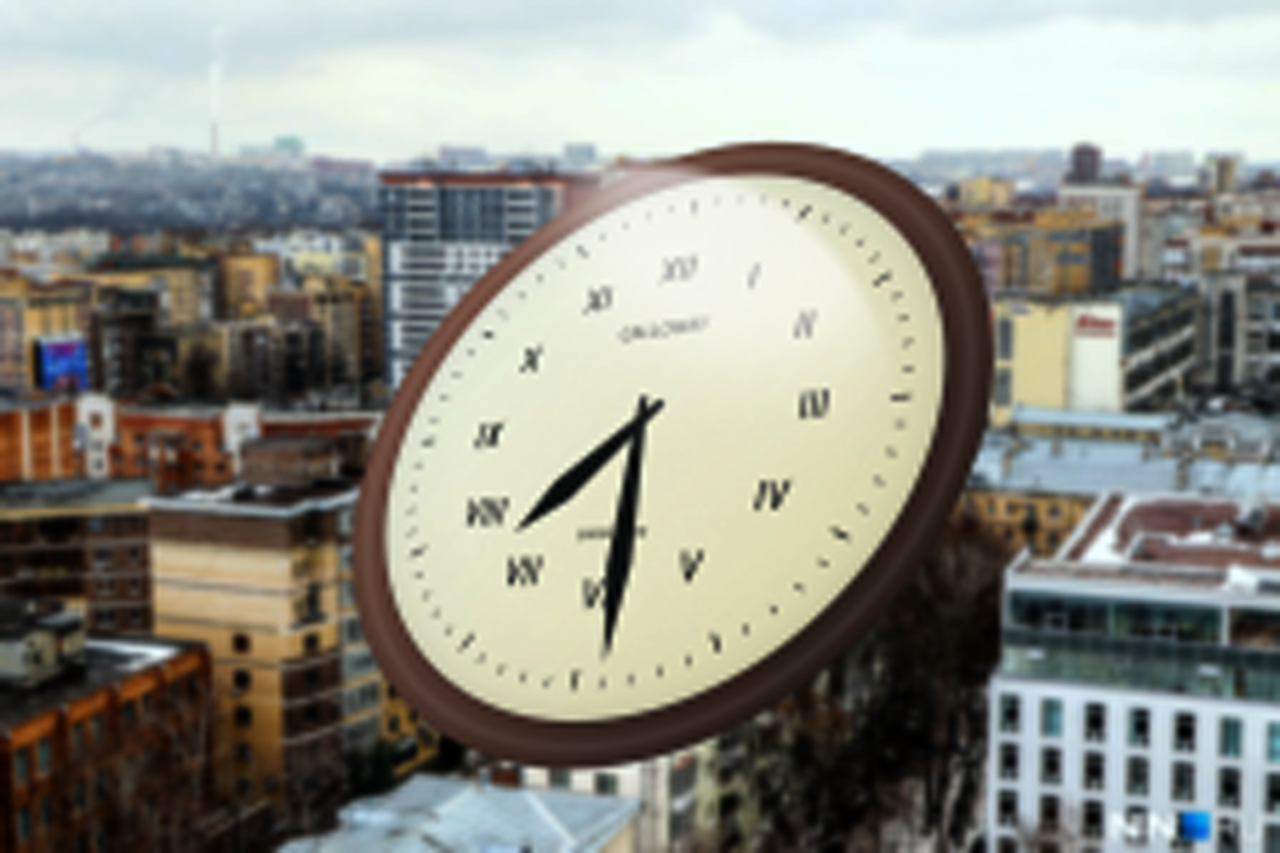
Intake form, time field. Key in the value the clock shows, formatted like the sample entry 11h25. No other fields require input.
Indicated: 7h29
